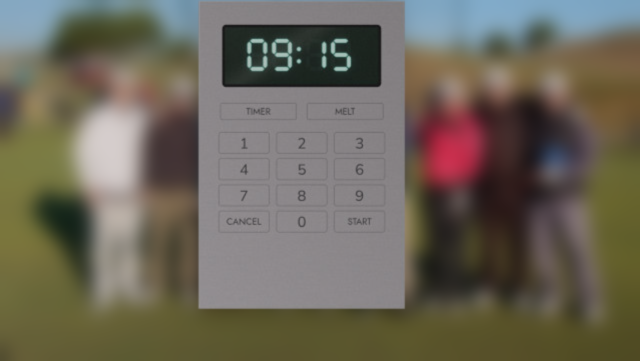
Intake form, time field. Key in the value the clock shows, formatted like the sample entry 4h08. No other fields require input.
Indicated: 9h15
